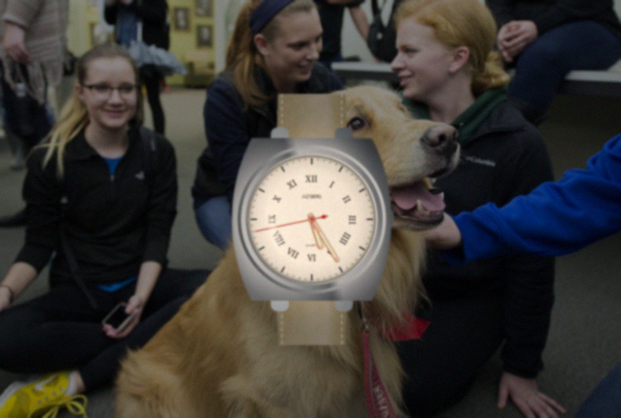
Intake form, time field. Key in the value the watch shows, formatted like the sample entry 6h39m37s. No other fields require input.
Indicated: 5h24m43s
